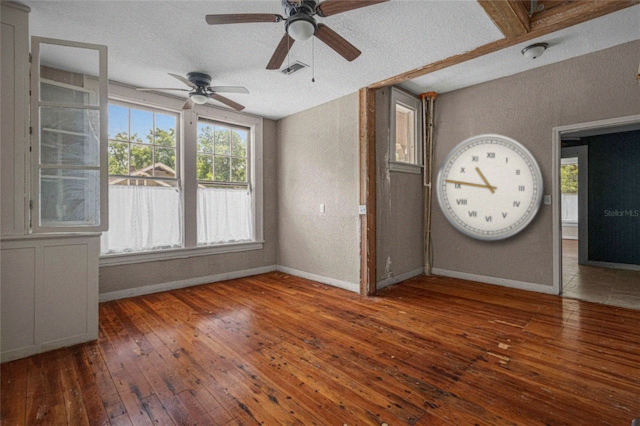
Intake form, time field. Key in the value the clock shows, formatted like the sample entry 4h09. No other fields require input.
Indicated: 10h46
